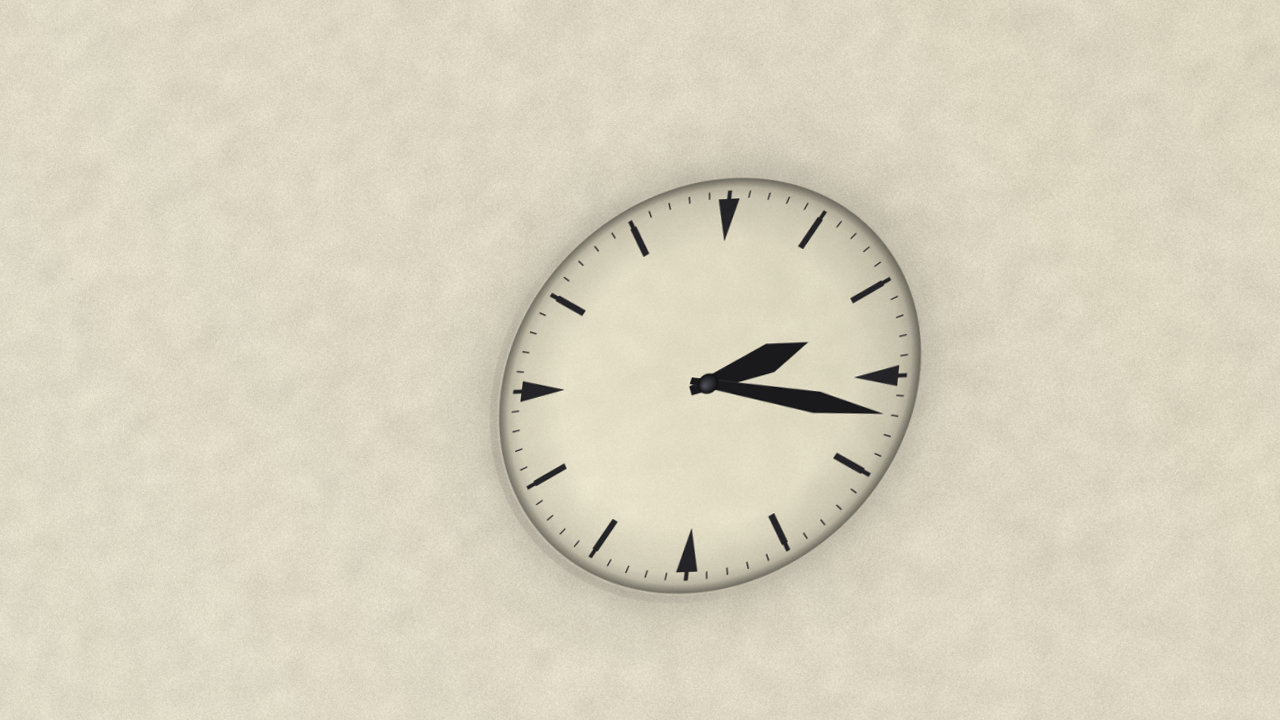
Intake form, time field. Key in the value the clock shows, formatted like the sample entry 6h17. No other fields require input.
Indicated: 2h17
